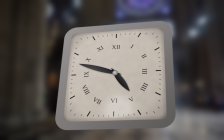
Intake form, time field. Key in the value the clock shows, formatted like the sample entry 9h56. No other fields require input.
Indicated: 4h48
